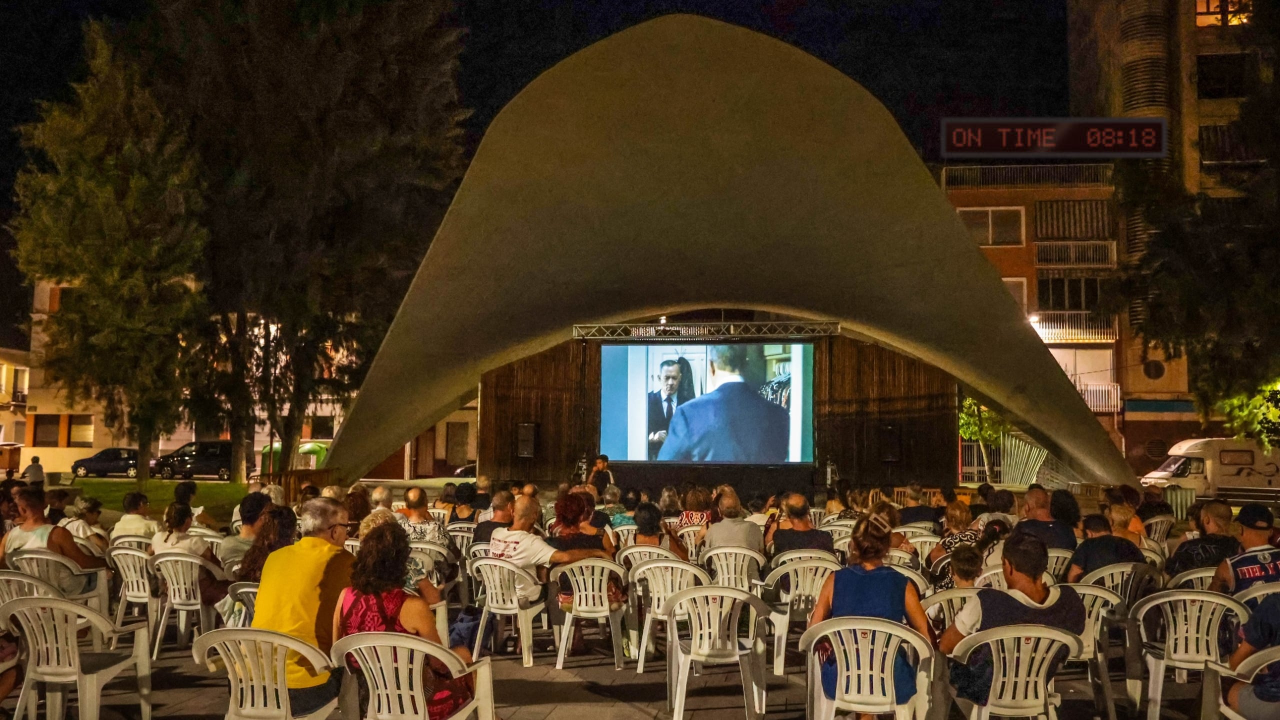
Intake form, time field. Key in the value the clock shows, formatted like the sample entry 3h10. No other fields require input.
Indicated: 8h18
